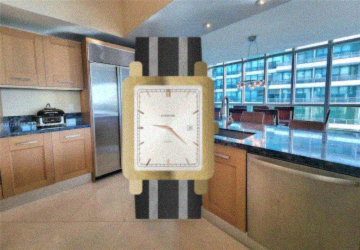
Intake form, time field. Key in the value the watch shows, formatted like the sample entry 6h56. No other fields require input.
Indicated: 9h22
